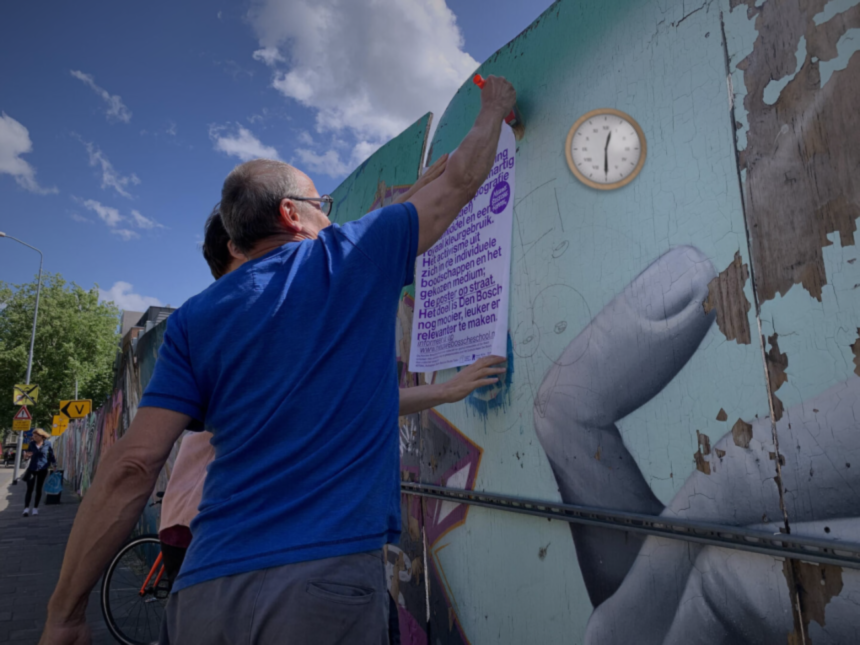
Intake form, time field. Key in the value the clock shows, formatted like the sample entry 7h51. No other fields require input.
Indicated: 12h30
